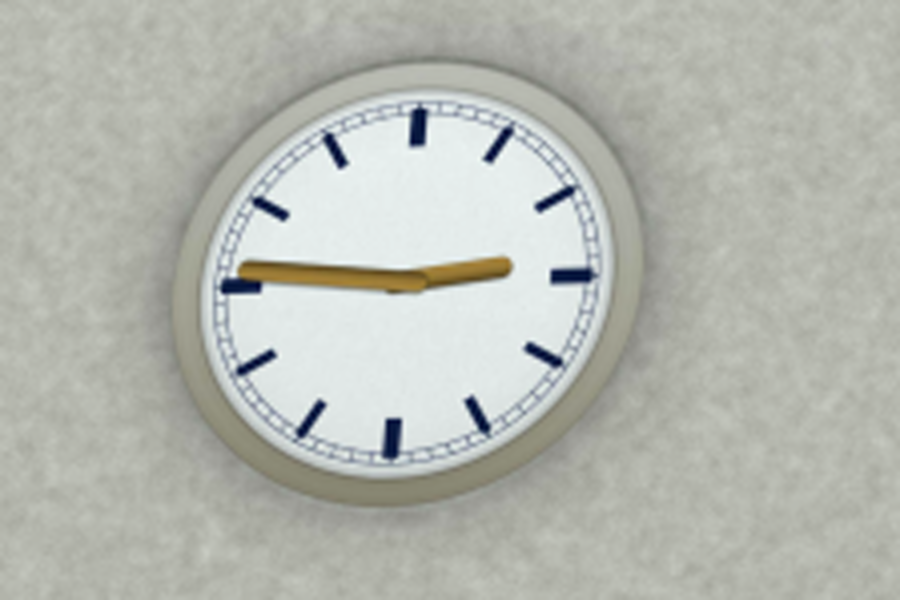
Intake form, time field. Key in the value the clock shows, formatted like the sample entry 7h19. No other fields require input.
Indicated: 2h46
